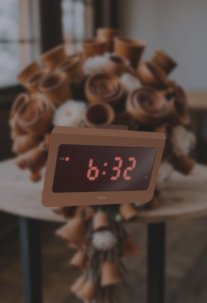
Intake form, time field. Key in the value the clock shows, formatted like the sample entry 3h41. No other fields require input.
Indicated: 6h32
